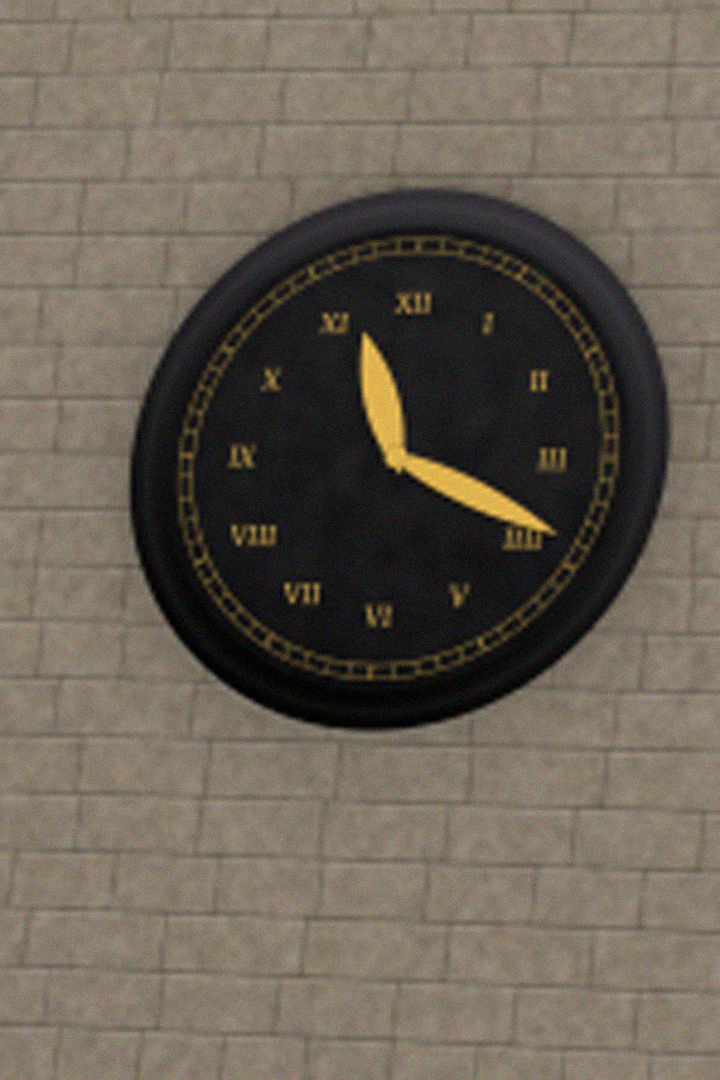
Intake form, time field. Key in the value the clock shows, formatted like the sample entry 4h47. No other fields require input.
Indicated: 11h19
